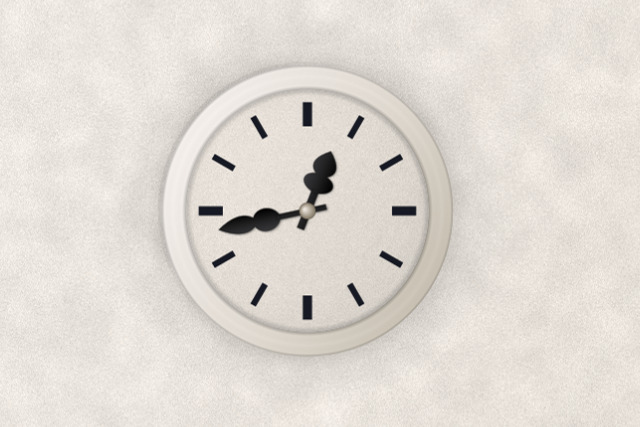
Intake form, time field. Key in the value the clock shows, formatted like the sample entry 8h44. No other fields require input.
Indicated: 12h43
